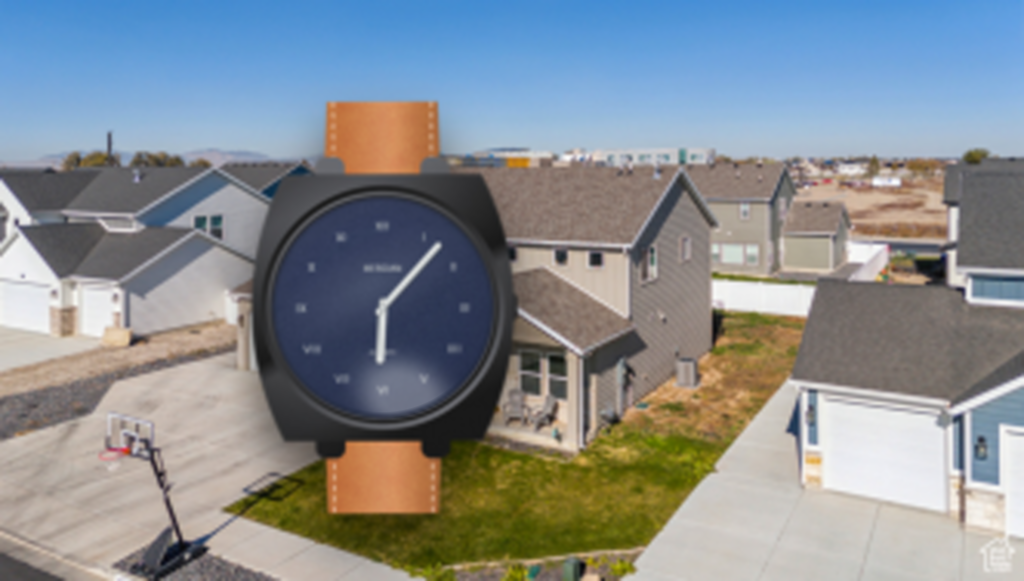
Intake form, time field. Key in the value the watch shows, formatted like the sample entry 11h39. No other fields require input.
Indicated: 6h07
